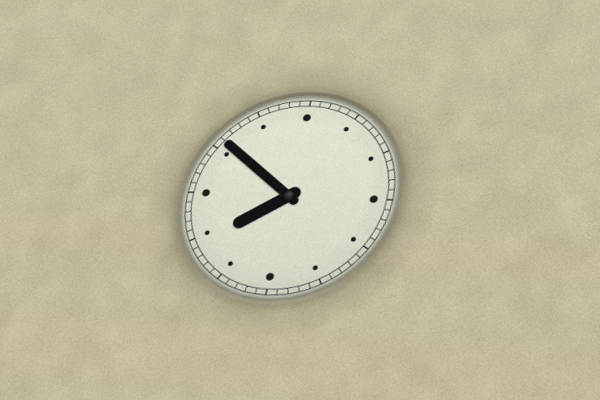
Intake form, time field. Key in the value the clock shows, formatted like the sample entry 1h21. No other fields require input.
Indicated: 7h51
